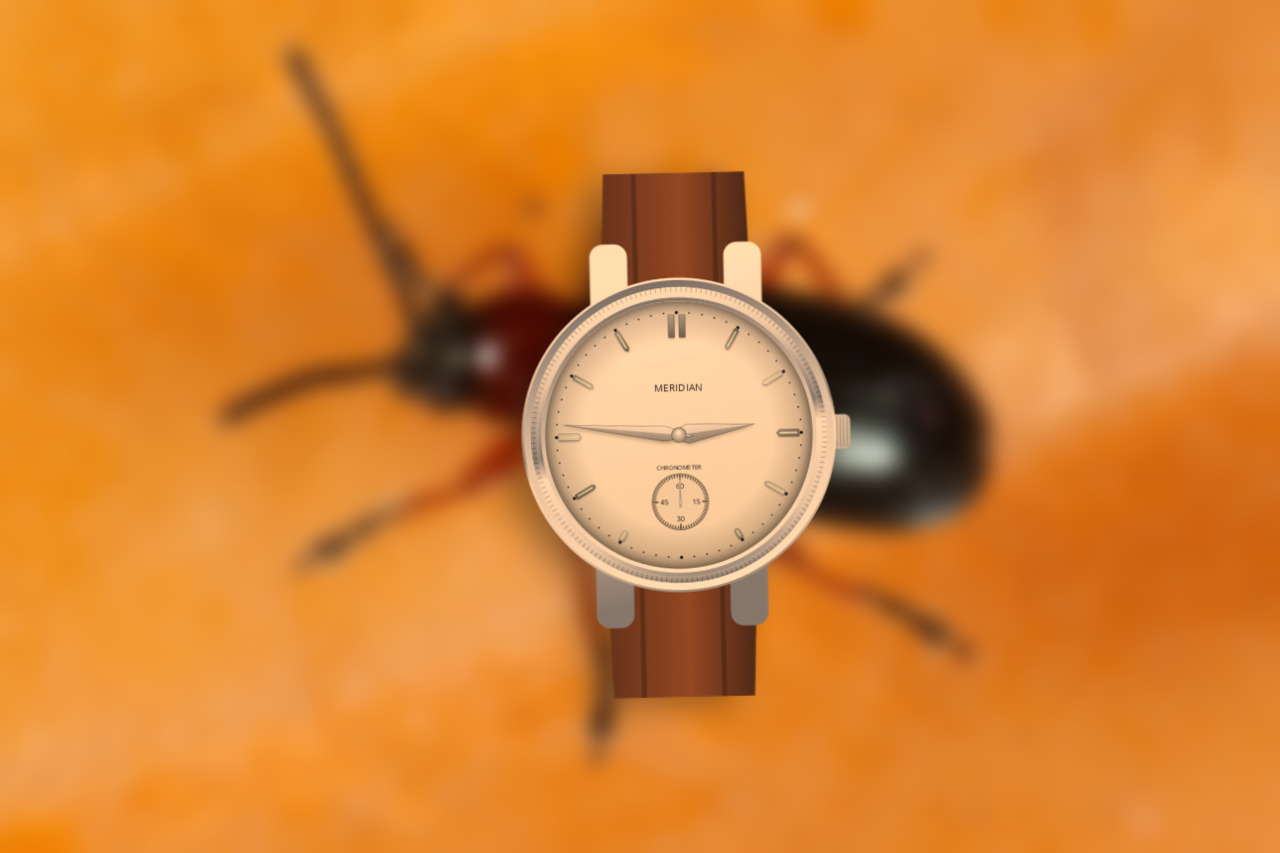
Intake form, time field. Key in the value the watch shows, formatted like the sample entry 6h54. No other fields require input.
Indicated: 2h46
